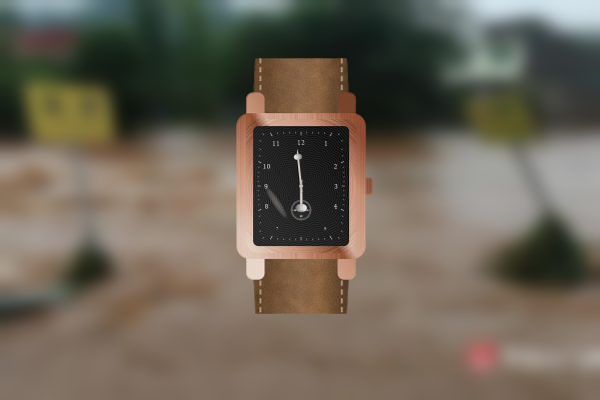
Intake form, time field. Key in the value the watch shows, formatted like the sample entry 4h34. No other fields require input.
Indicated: 5h59
